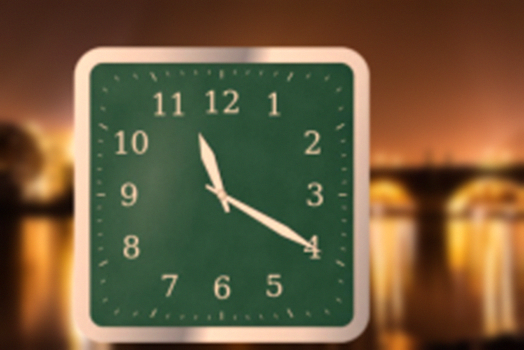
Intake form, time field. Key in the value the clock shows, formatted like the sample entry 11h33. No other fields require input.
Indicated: 11h20
